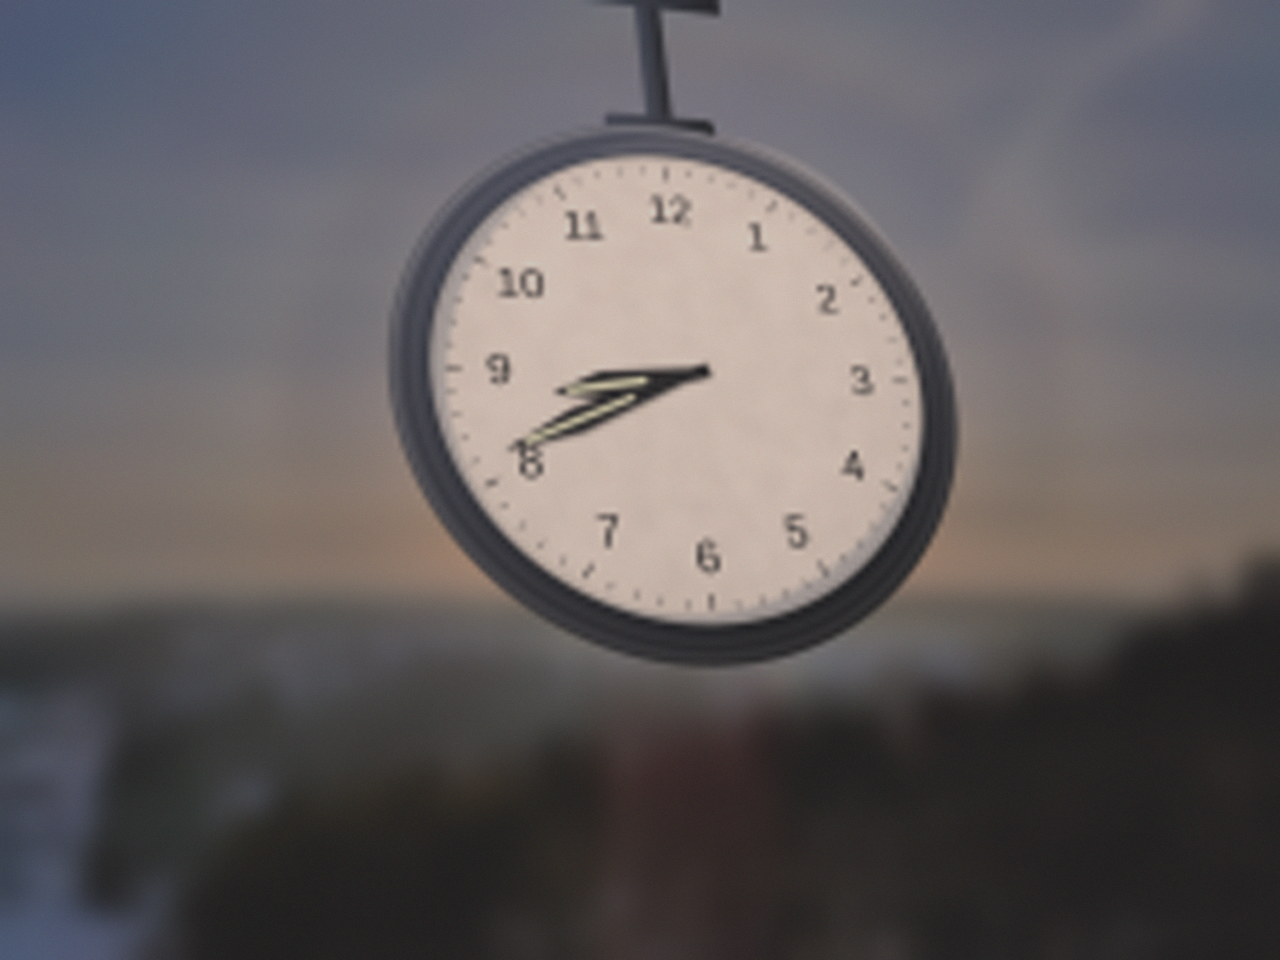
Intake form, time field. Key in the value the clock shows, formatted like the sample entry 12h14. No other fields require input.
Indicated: 8h41
